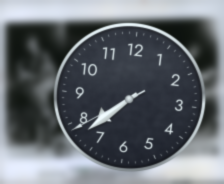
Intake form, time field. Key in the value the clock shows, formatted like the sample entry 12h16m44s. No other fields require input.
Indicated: 7h37m39s
